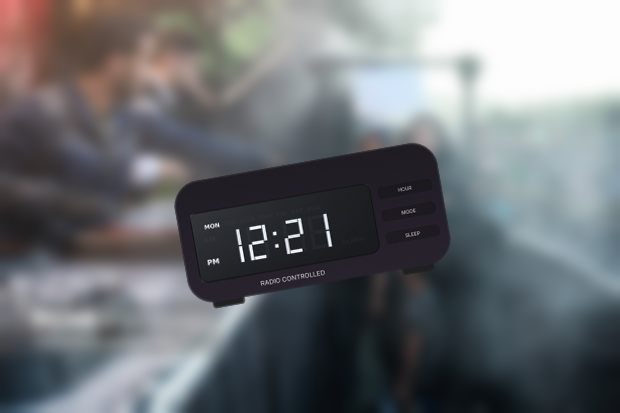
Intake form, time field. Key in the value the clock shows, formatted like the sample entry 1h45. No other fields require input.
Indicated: 12h21
